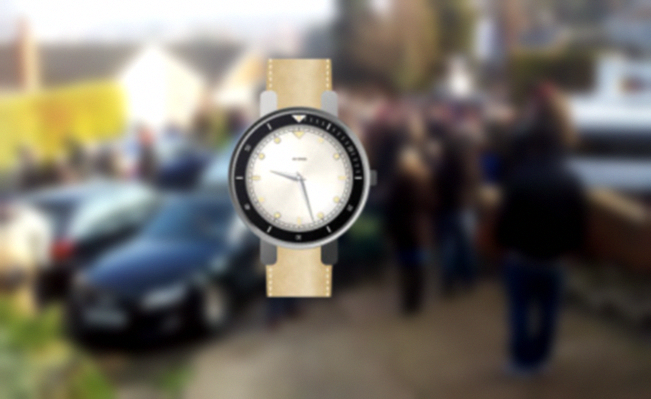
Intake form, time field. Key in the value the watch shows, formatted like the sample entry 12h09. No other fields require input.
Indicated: 9h27
